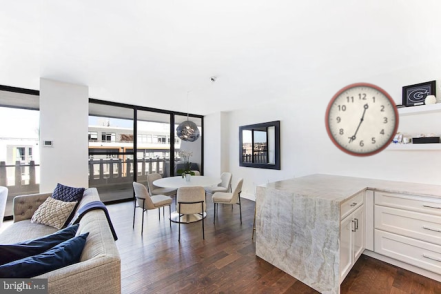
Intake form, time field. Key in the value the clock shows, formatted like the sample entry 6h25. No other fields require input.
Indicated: 12h34
